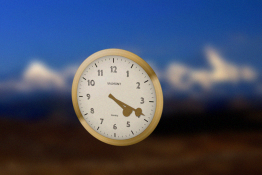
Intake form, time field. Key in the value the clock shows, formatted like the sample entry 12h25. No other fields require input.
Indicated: 4h19
